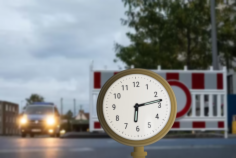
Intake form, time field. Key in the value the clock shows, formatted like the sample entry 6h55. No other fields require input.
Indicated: 6h13
